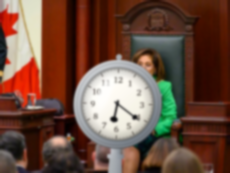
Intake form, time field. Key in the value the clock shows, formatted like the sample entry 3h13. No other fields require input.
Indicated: 6h21
